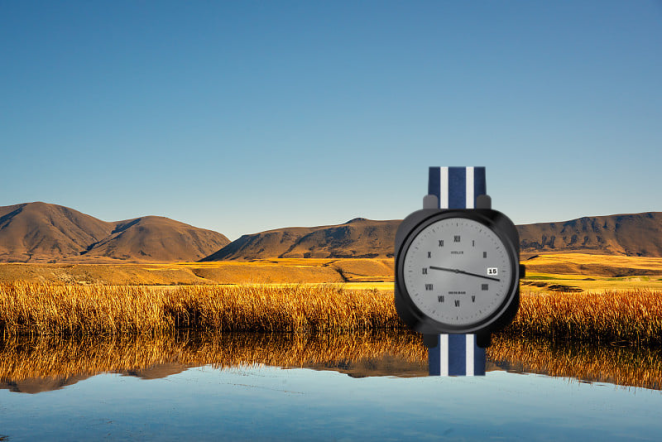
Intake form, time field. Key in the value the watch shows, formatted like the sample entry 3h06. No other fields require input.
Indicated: 9h17
